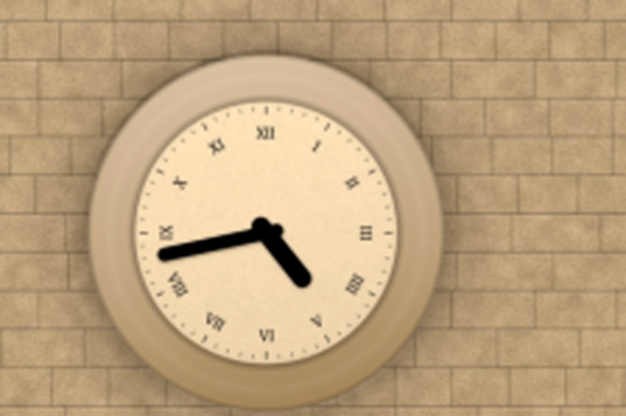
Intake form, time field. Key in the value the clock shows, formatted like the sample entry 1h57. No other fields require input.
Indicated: 4h43
